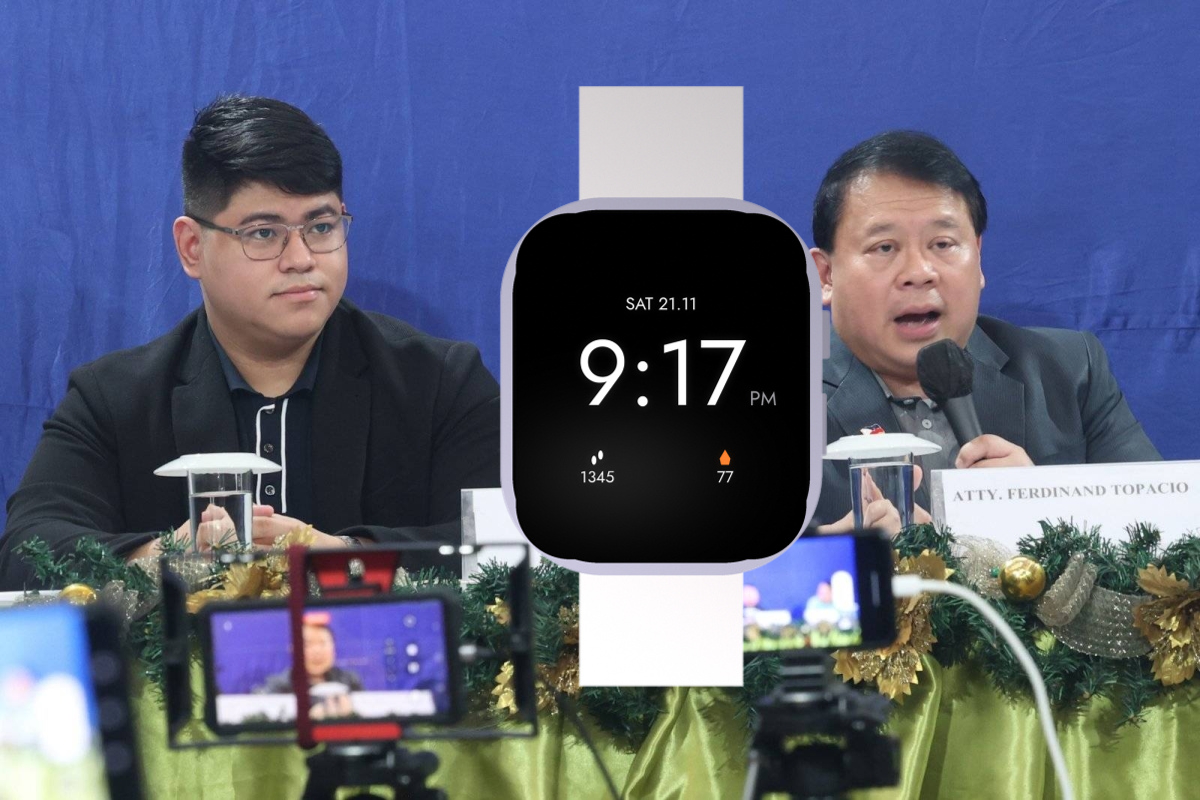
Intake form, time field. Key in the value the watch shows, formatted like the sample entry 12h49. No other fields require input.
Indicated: 9h17
